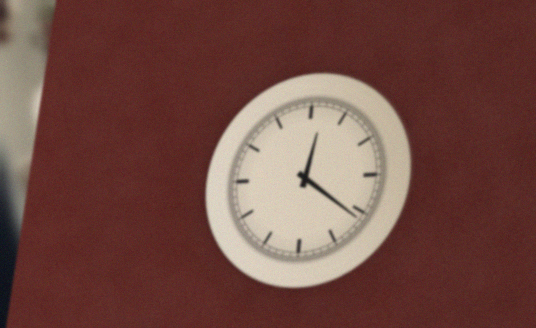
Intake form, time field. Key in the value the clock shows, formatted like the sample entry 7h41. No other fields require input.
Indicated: 12h21
